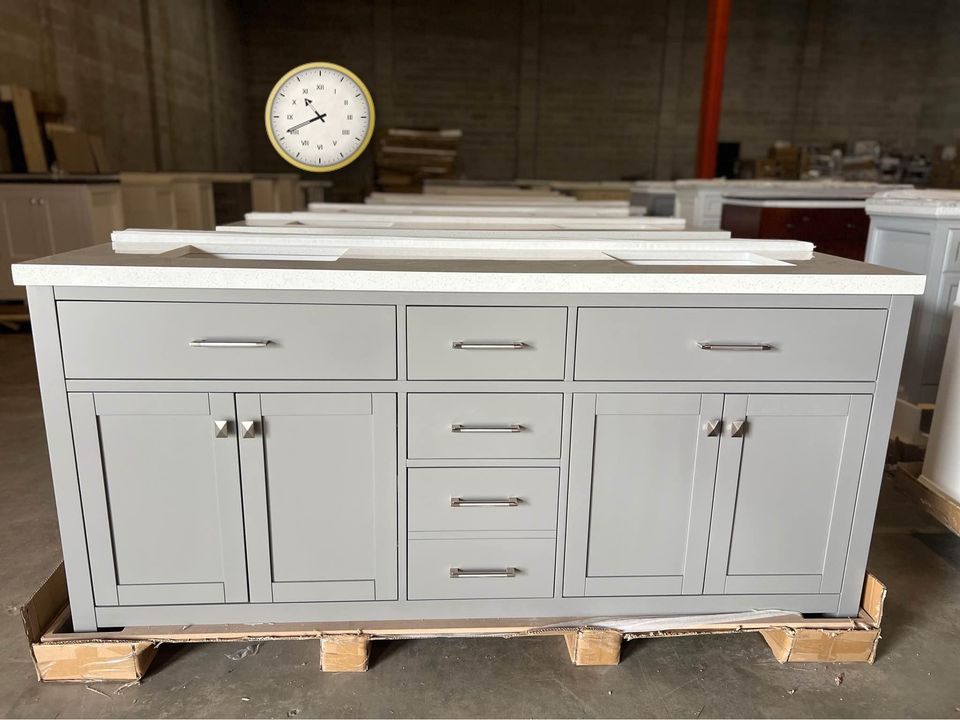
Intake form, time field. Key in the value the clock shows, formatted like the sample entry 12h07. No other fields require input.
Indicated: 10h41
